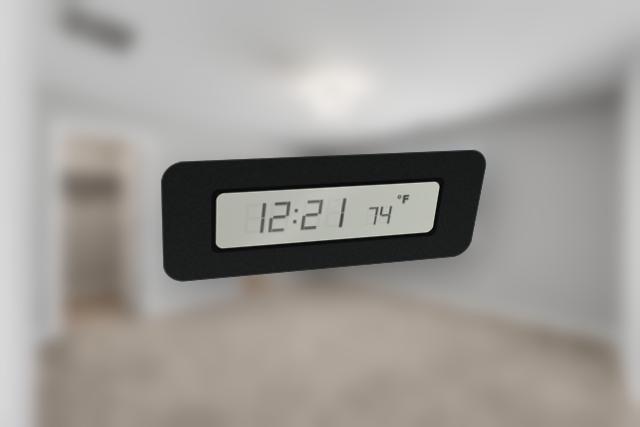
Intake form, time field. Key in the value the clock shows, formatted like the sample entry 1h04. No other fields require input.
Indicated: 12h21
